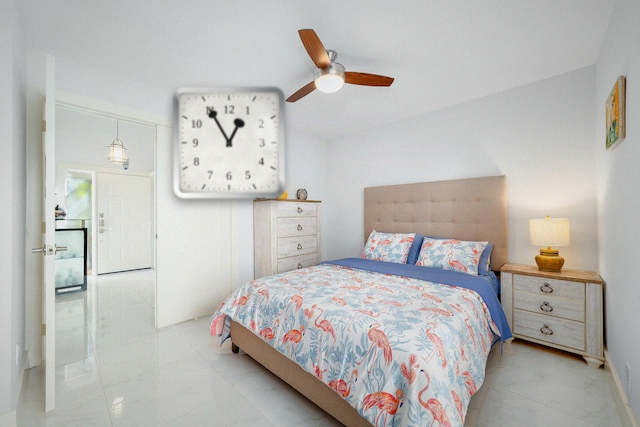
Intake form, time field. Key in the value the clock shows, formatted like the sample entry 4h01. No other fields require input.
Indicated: 12h55
